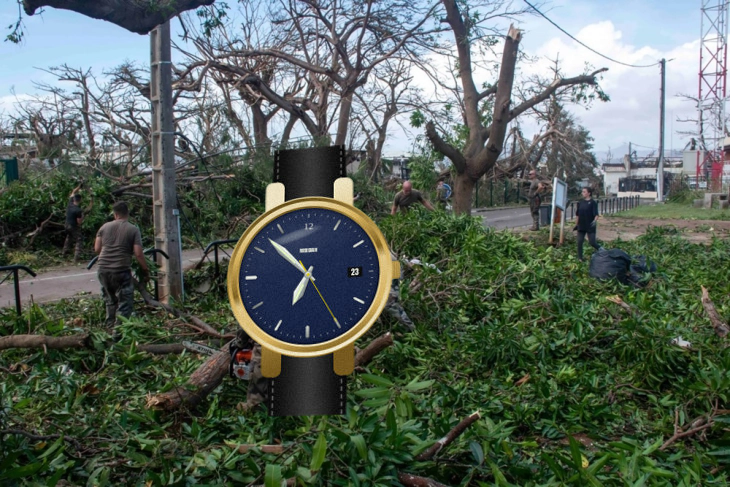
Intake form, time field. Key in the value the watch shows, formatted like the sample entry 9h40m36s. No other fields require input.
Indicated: 6h52m25s
